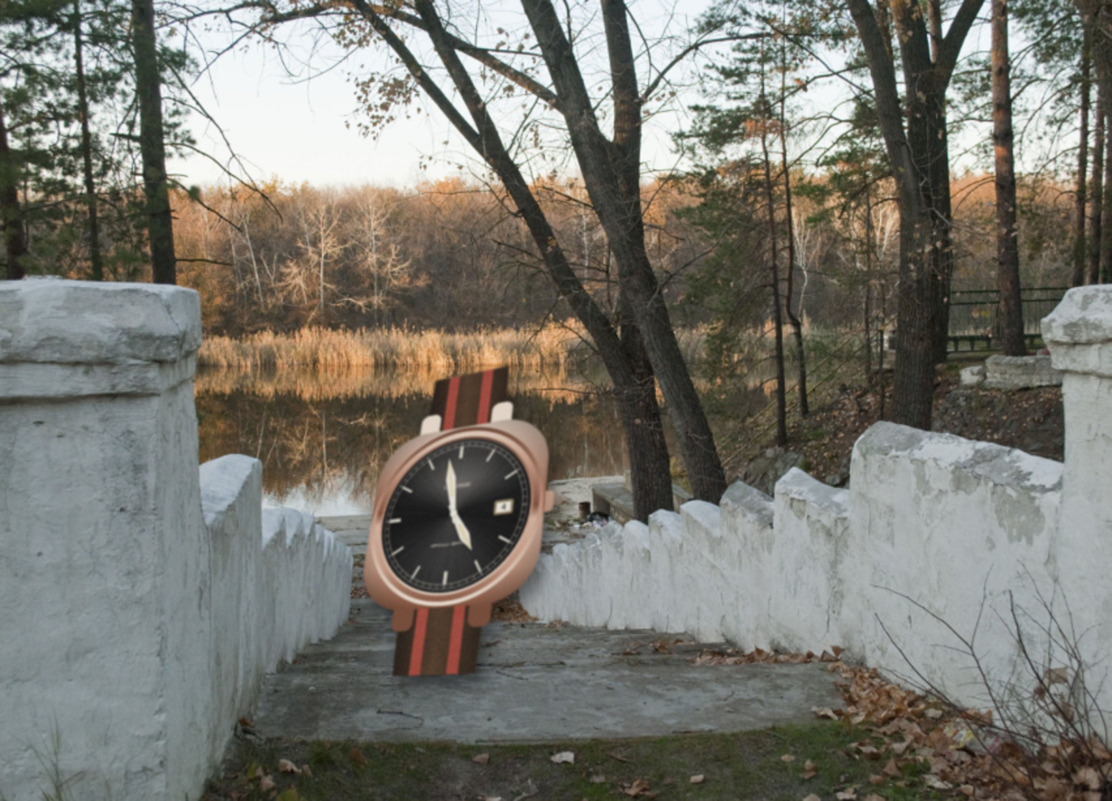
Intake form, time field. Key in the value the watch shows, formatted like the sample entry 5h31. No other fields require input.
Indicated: 4h58
